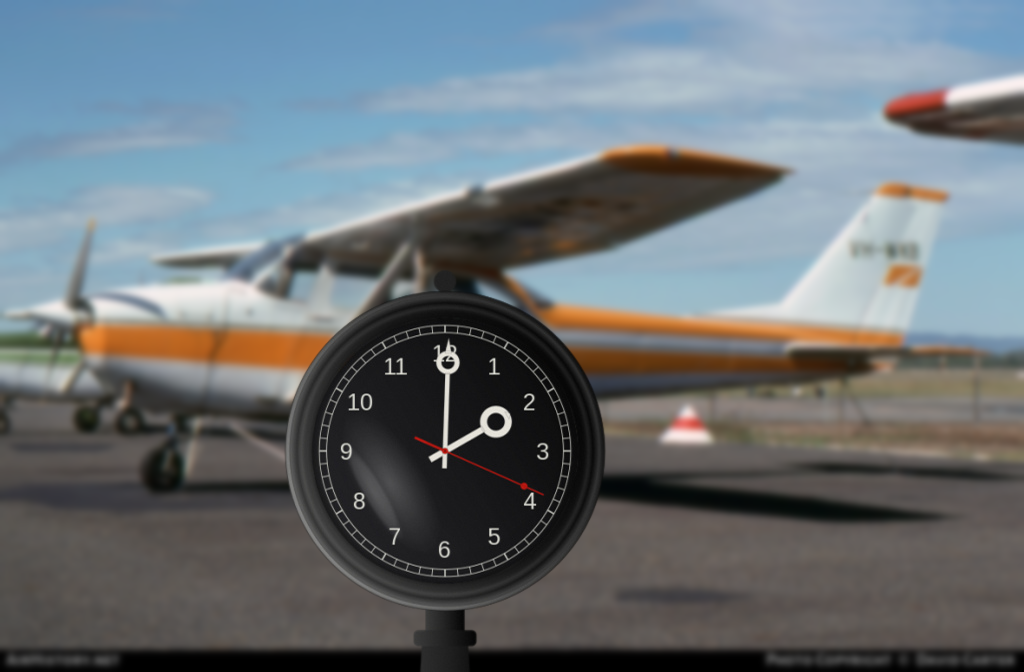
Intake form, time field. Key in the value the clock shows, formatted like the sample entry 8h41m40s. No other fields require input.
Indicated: 2h00m19s
